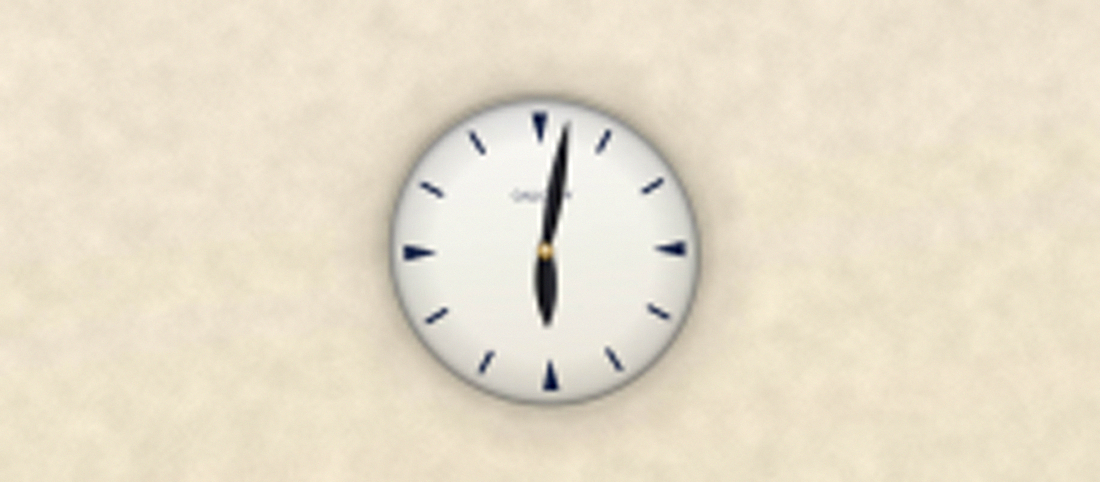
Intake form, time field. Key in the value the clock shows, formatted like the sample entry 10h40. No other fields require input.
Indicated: 6h02
